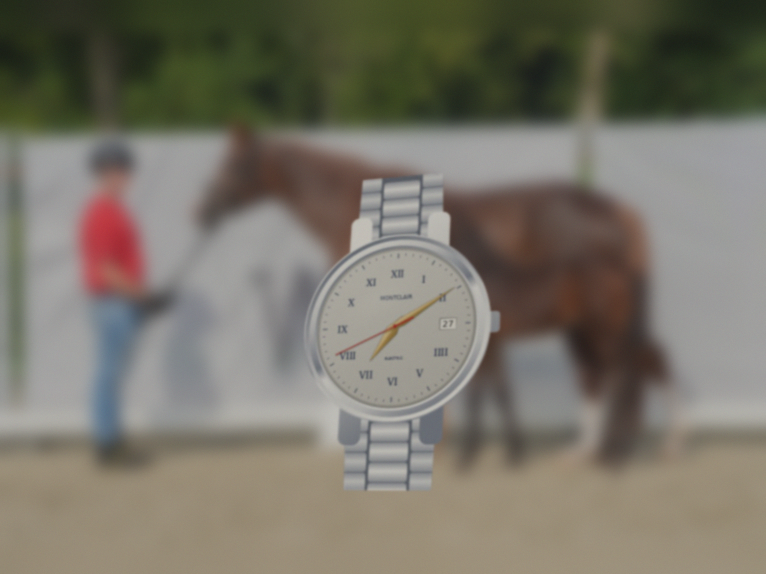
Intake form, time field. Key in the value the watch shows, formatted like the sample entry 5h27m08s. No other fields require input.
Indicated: 7h09m41s
